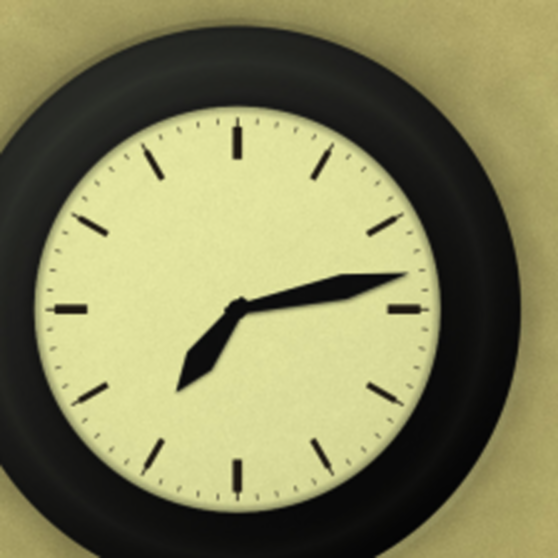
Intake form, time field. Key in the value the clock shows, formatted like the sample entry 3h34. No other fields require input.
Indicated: 7h13
